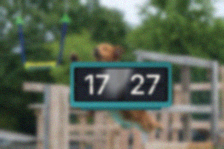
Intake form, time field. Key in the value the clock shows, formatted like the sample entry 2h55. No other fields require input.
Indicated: 17h27
